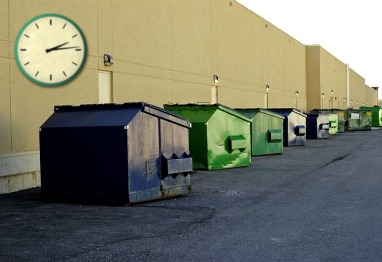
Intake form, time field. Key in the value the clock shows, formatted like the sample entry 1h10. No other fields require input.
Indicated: 2h14
